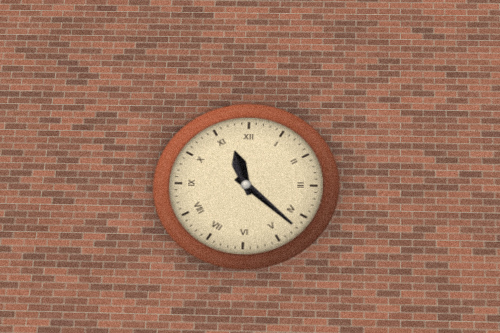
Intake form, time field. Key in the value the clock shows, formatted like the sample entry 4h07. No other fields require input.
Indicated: 11h22
